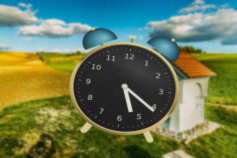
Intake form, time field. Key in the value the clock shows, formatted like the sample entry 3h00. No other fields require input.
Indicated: 5h21
